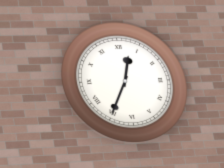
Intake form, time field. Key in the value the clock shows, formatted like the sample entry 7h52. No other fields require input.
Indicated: 12h35
